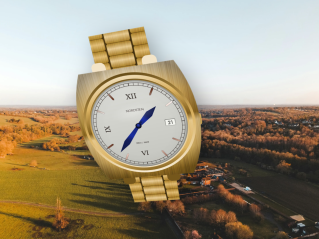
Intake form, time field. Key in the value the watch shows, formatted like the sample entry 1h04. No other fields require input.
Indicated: 1h37
